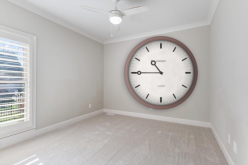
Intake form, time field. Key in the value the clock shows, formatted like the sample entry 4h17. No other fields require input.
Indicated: 10h45
